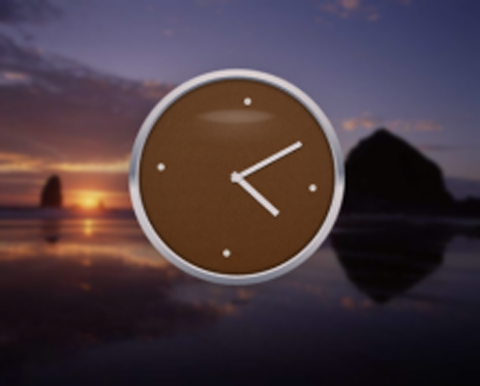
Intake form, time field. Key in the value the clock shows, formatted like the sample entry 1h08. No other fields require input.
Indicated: 4h09
